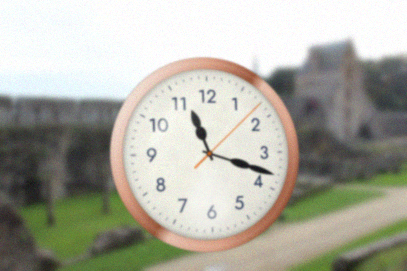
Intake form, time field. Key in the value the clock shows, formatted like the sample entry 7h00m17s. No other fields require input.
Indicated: 11h18m08s
